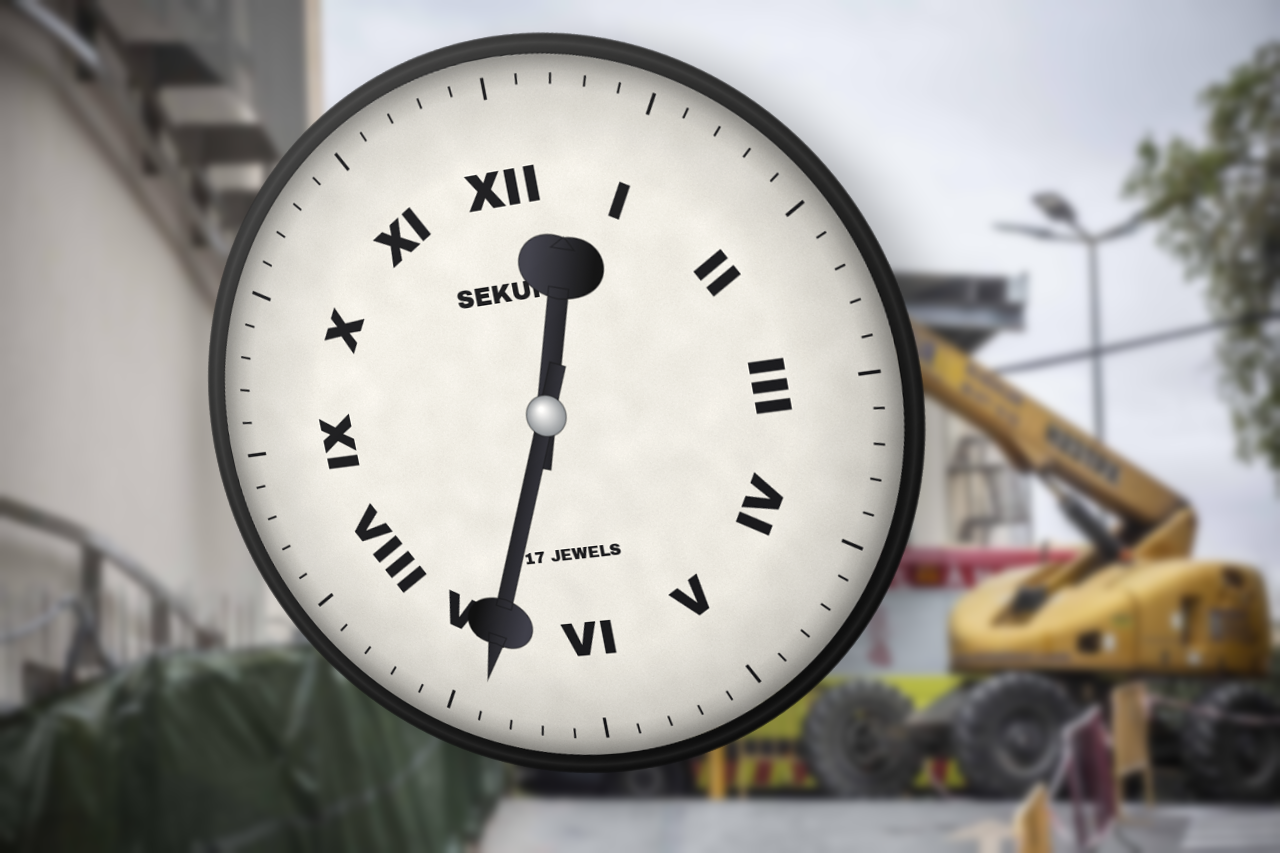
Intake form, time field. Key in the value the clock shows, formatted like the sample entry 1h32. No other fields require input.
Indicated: 12h34
